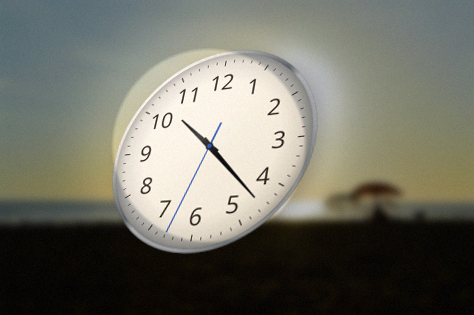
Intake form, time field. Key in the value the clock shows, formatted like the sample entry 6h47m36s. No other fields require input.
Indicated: 10h22m33s
